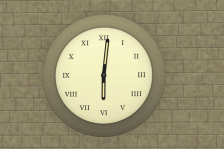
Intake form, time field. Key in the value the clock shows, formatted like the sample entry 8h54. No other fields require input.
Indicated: 6h01
